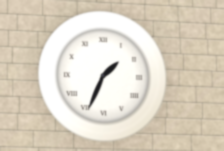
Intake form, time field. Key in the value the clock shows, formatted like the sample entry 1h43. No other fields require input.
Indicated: 1h34
